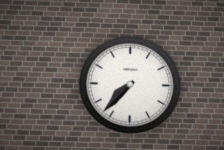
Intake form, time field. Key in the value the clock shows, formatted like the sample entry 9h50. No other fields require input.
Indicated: 7h37
